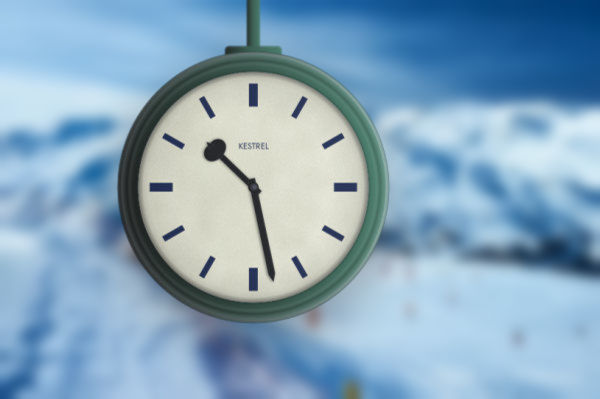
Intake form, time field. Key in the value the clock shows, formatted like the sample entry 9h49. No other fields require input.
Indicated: 10h28
